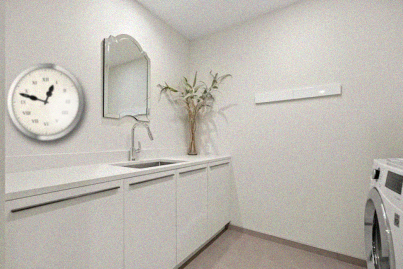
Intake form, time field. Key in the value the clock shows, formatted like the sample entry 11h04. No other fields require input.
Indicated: 12h48
